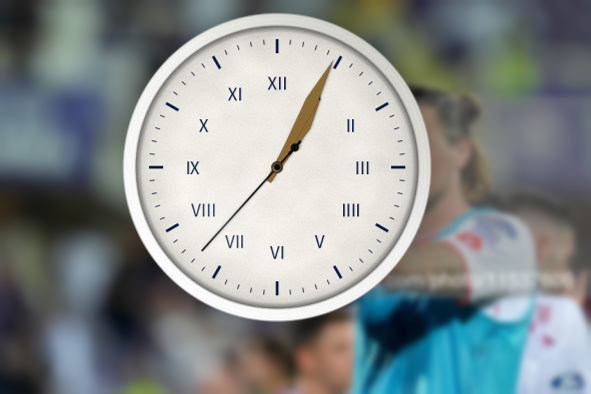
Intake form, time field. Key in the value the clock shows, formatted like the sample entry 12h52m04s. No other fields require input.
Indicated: 1h04m37s
